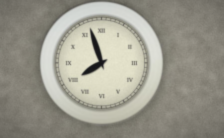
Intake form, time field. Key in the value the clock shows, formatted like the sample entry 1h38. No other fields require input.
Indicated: 7h57
